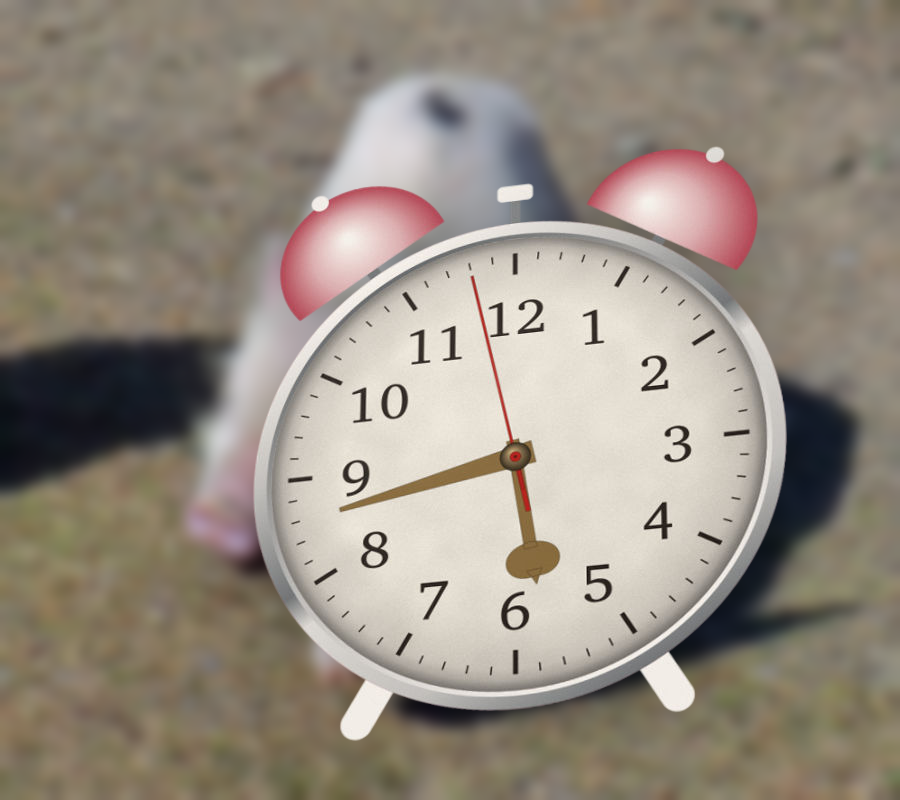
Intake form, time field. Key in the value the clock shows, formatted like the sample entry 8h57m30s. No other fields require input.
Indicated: 5h42m58s
